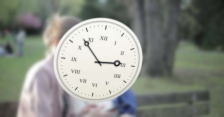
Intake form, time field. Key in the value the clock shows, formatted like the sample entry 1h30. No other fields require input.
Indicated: 2h53
